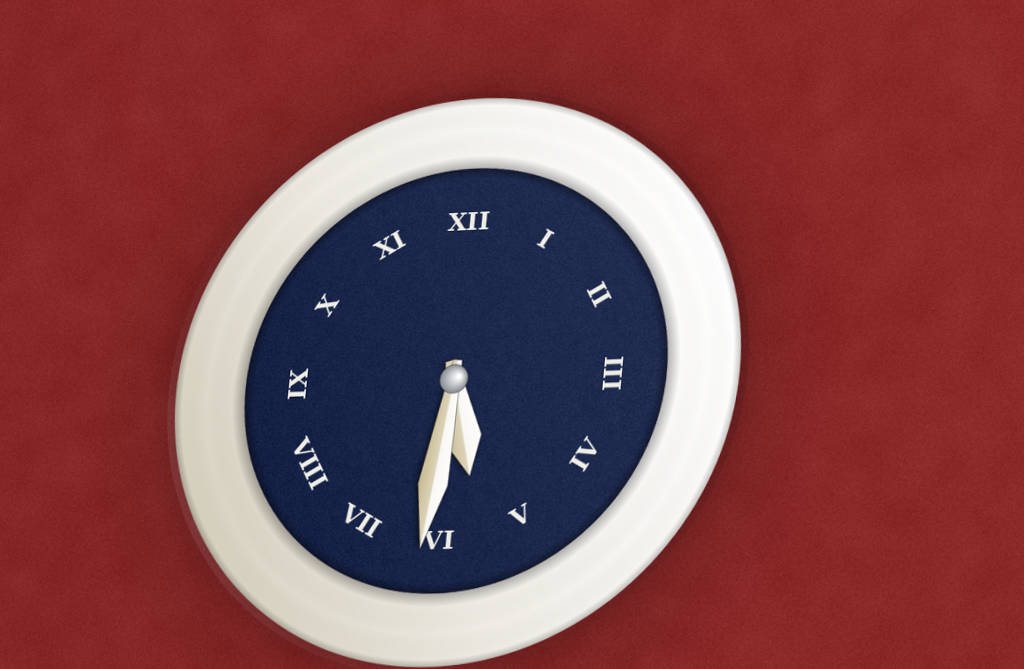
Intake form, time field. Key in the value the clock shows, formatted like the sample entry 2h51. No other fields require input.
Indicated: 5h31
